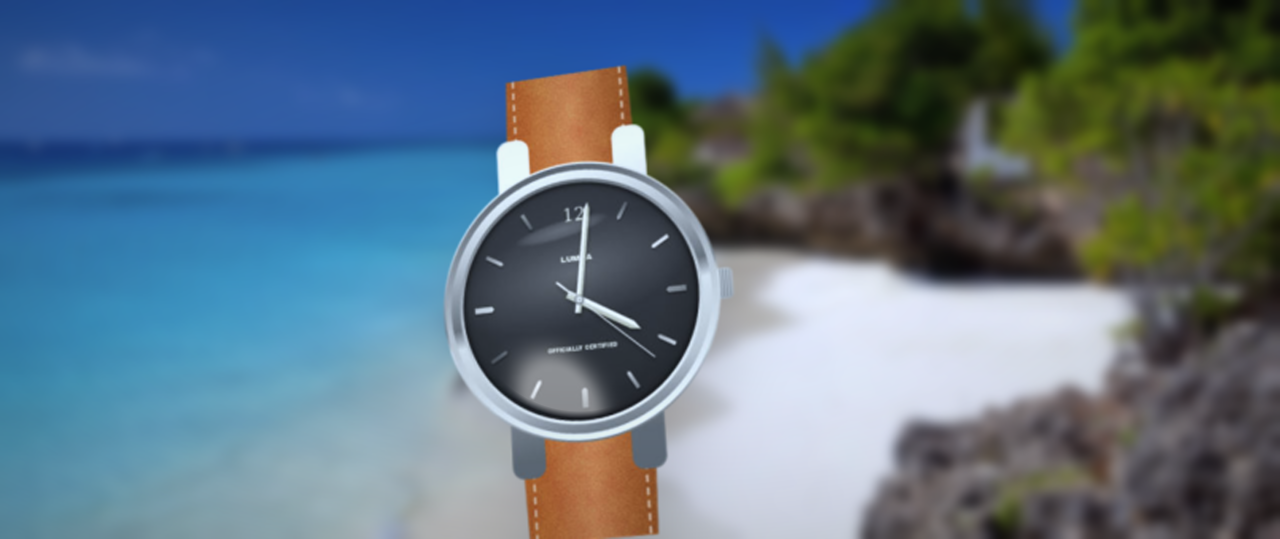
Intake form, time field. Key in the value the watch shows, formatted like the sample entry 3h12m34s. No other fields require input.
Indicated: 4h01m22s
